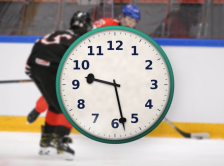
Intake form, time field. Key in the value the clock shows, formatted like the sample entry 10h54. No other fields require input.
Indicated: 9h28
